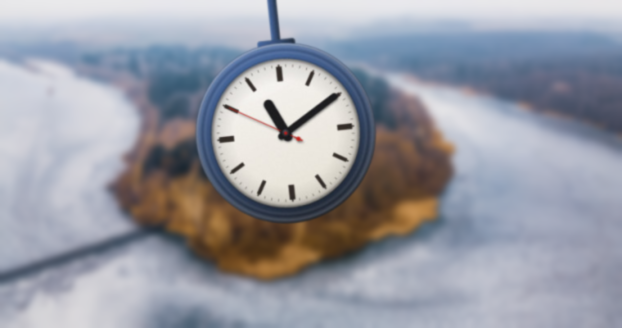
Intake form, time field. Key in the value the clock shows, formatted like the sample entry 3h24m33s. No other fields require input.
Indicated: 11h09m50s
